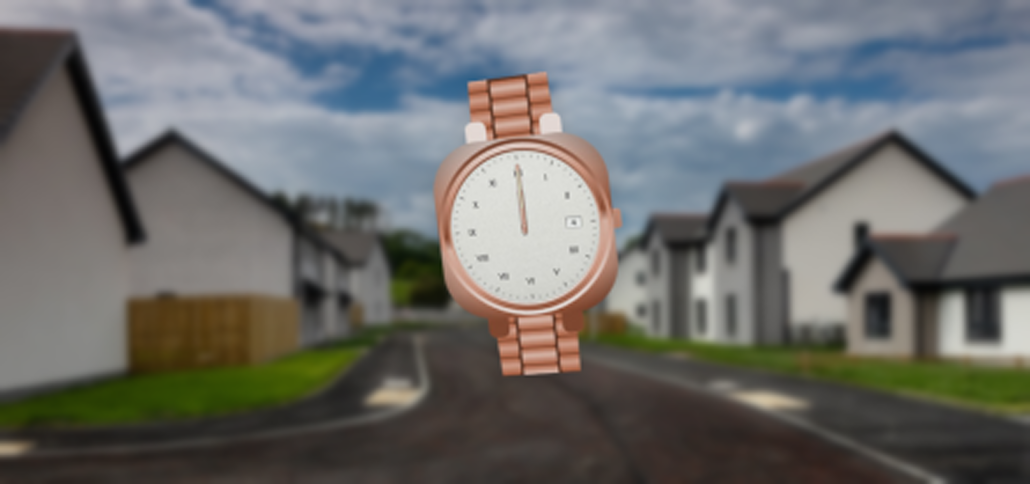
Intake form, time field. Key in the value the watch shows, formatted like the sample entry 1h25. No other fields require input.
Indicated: 12h00
